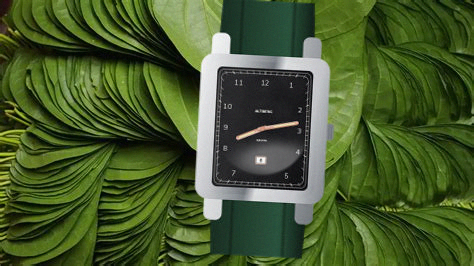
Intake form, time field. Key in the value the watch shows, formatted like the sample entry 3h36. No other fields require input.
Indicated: 8h13
